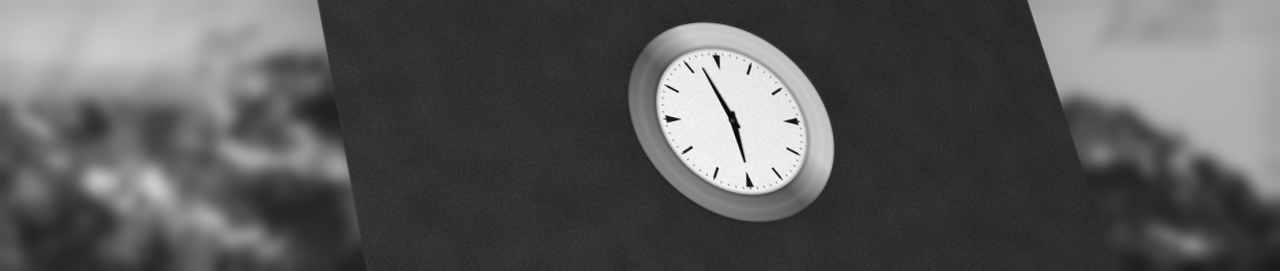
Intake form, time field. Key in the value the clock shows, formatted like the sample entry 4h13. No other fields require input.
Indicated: 5h57
